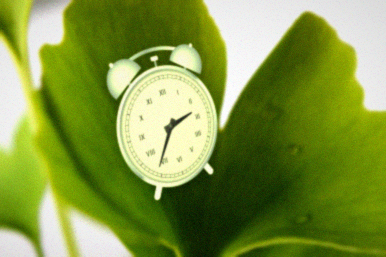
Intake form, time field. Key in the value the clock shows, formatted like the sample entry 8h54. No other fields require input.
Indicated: 2h36
